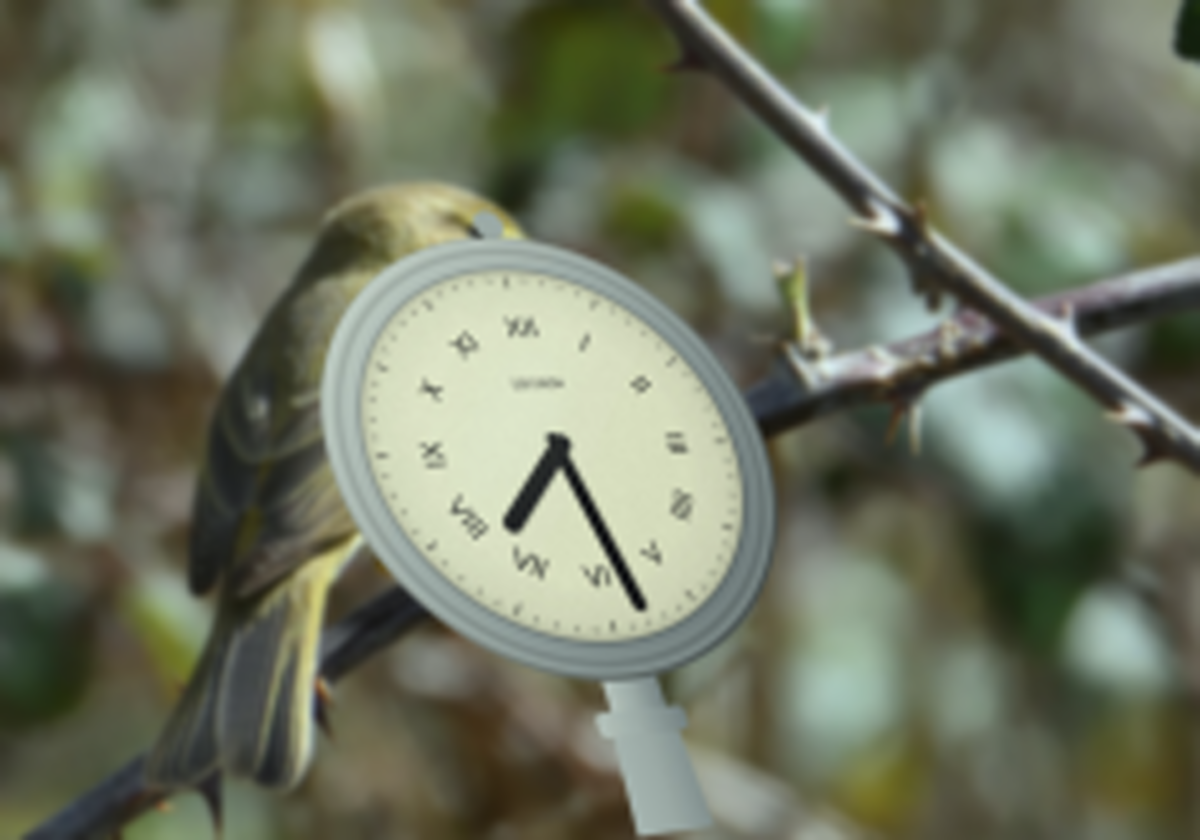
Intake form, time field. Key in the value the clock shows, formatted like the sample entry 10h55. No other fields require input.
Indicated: 7h28
